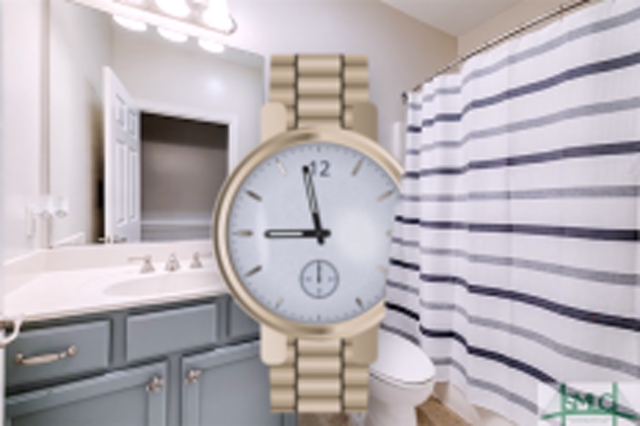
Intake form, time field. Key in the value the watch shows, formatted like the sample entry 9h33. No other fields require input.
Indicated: 8h58
